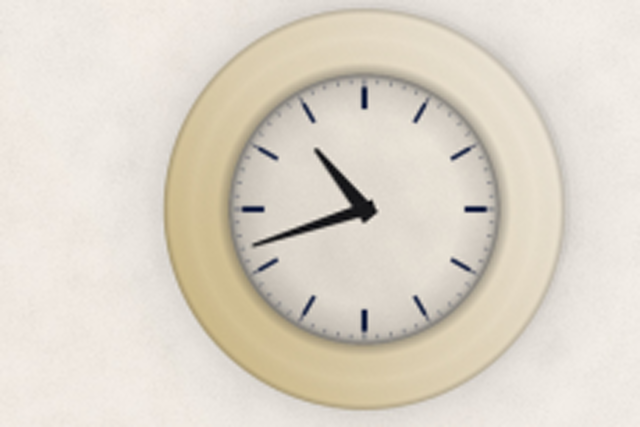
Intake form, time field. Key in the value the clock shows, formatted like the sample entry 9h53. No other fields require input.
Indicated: 10h42
